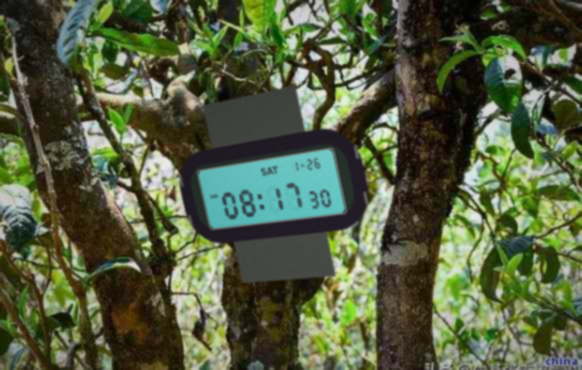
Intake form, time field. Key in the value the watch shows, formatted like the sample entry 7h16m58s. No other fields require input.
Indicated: 8h17m30s
